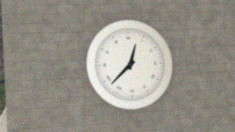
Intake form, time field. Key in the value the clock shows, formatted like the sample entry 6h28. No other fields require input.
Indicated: 12h38
